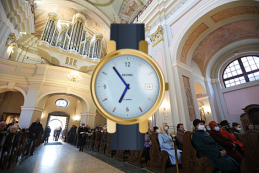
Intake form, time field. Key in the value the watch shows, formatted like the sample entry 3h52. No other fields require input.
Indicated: 6h54
